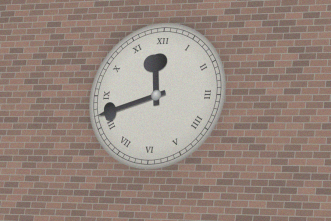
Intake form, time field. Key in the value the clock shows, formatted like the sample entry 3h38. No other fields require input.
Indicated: 11h42
